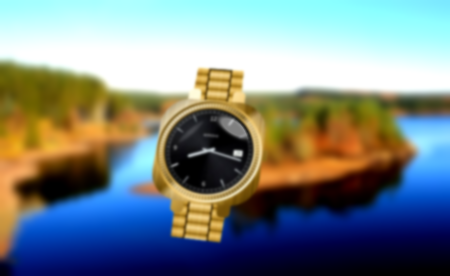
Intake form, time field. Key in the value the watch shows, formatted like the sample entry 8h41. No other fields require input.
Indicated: 8h17
